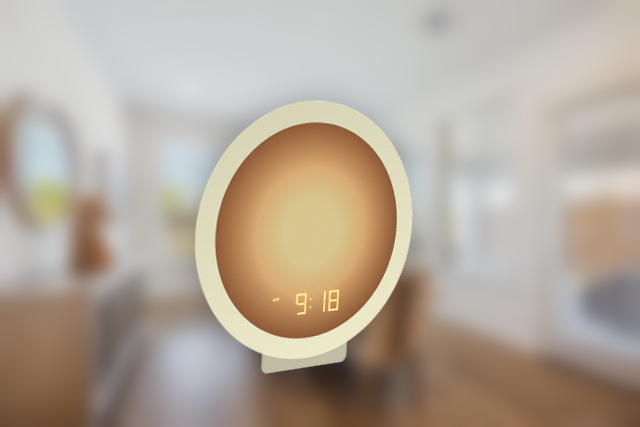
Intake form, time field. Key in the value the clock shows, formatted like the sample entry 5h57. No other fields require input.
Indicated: 9h18
